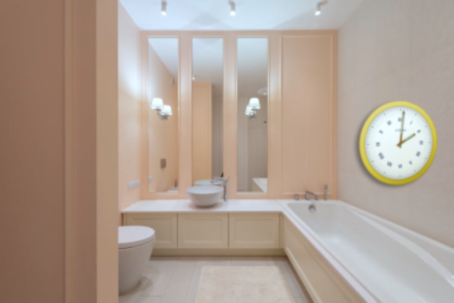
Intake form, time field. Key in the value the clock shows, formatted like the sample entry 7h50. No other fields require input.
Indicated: 2h01
